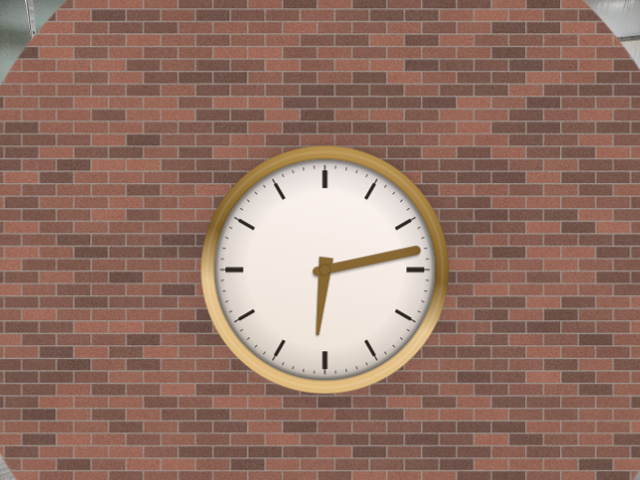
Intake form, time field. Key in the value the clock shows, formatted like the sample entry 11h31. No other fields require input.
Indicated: 6h13
